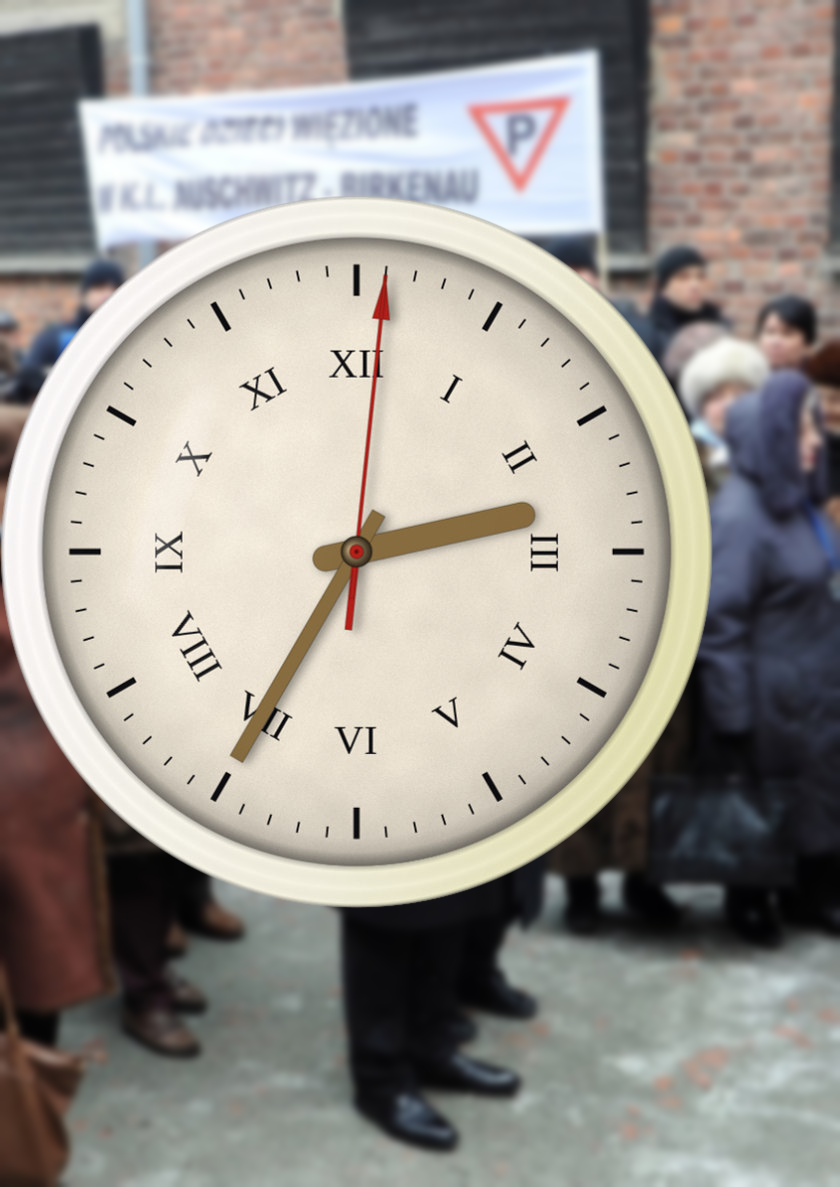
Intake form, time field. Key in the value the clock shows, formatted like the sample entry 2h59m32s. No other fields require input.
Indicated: 2h35m01s
